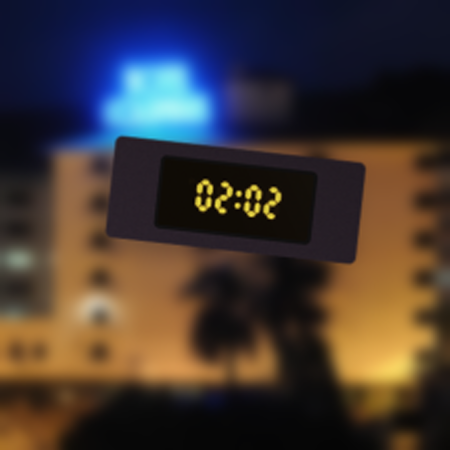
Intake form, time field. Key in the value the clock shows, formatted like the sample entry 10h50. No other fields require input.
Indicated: 2h02
